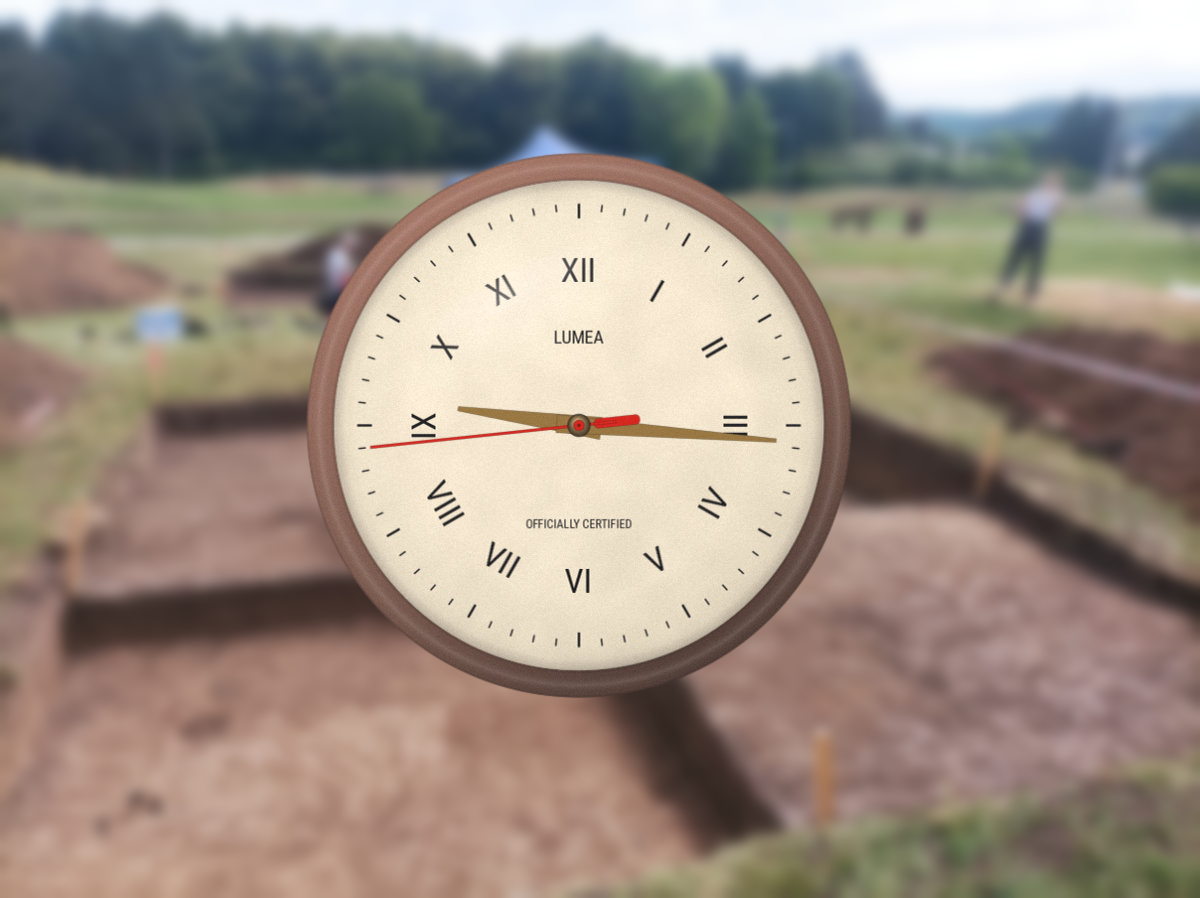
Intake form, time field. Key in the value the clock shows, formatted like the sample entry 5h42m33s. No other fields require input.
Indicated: 9h15m44s
